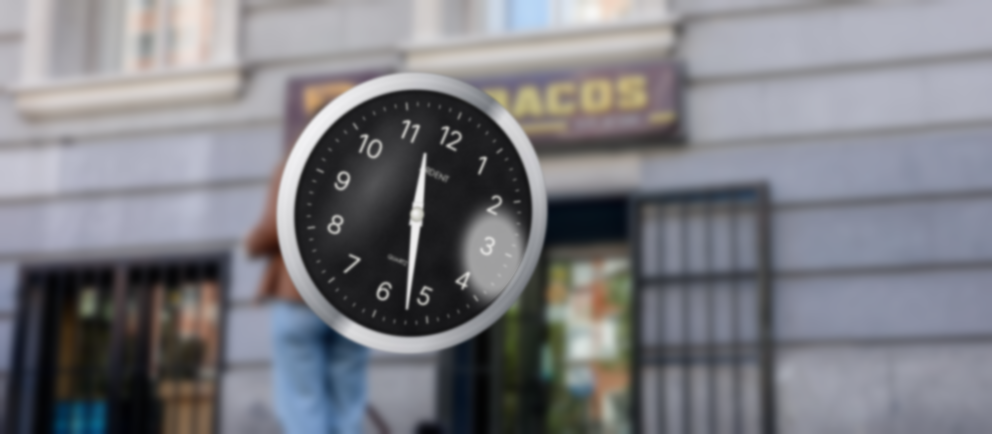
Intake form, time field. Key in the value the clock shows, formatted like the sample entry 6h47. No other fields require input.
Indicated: 11h27
